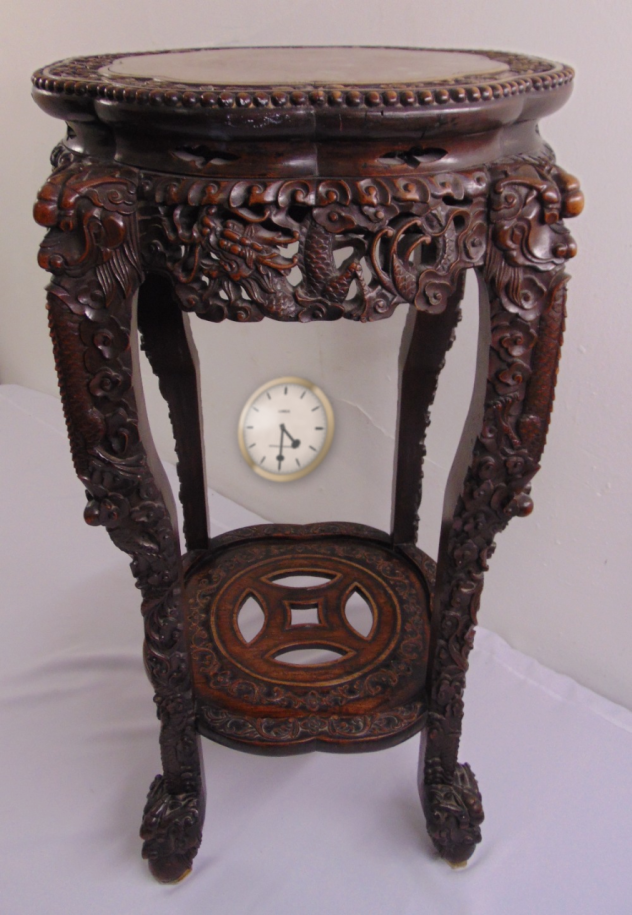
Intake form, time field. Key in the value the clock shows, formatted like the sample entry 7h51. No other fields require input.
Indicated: 4h30
